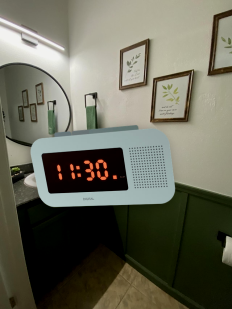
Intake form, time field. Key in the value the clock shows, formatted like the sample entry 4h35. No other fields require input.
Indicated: 11h30
